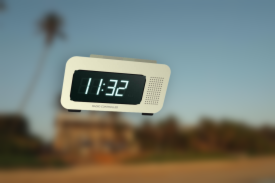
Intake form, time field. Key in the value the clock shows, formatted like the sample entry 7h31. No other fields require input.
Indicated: 11h32
